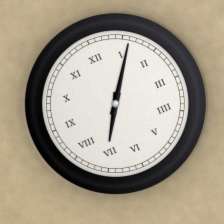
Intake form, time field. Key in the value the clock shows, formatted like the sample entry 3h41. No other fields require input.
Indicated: 7h06
